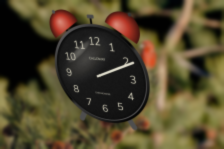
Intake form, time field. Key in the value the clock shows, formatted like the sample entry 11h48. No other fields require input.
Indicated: 2h11
